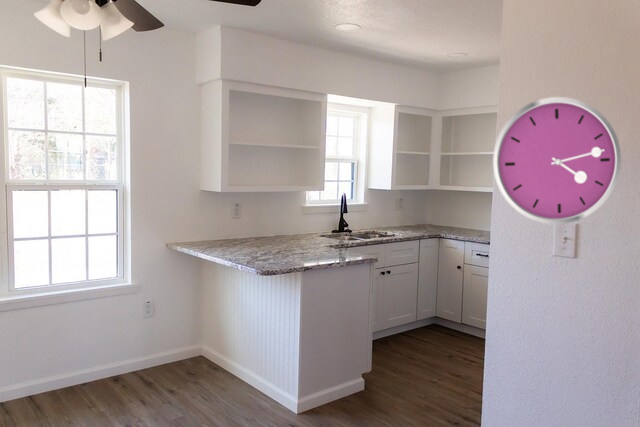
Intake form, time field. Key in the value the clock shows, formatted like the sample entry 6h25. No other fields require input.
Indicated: 4h13
